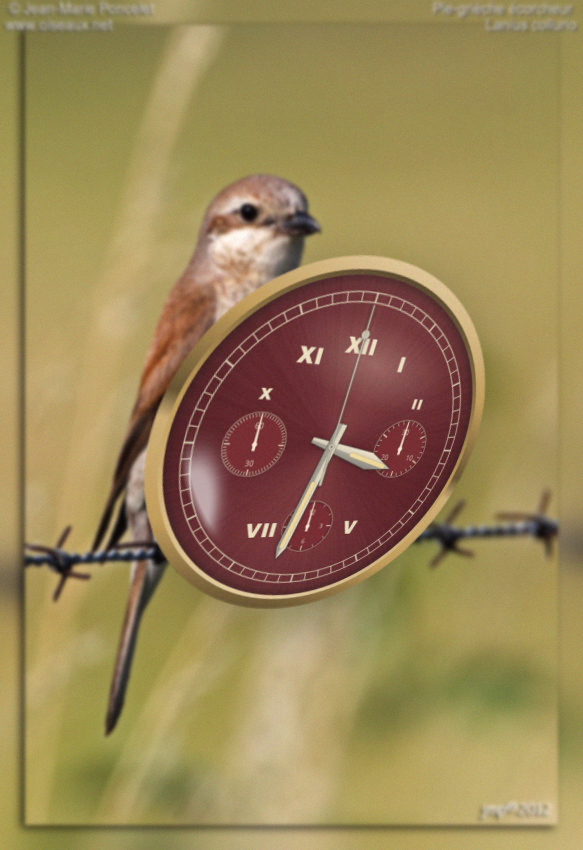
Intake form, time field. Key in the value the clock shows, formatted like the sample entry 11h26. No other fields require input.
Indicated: 3h32
